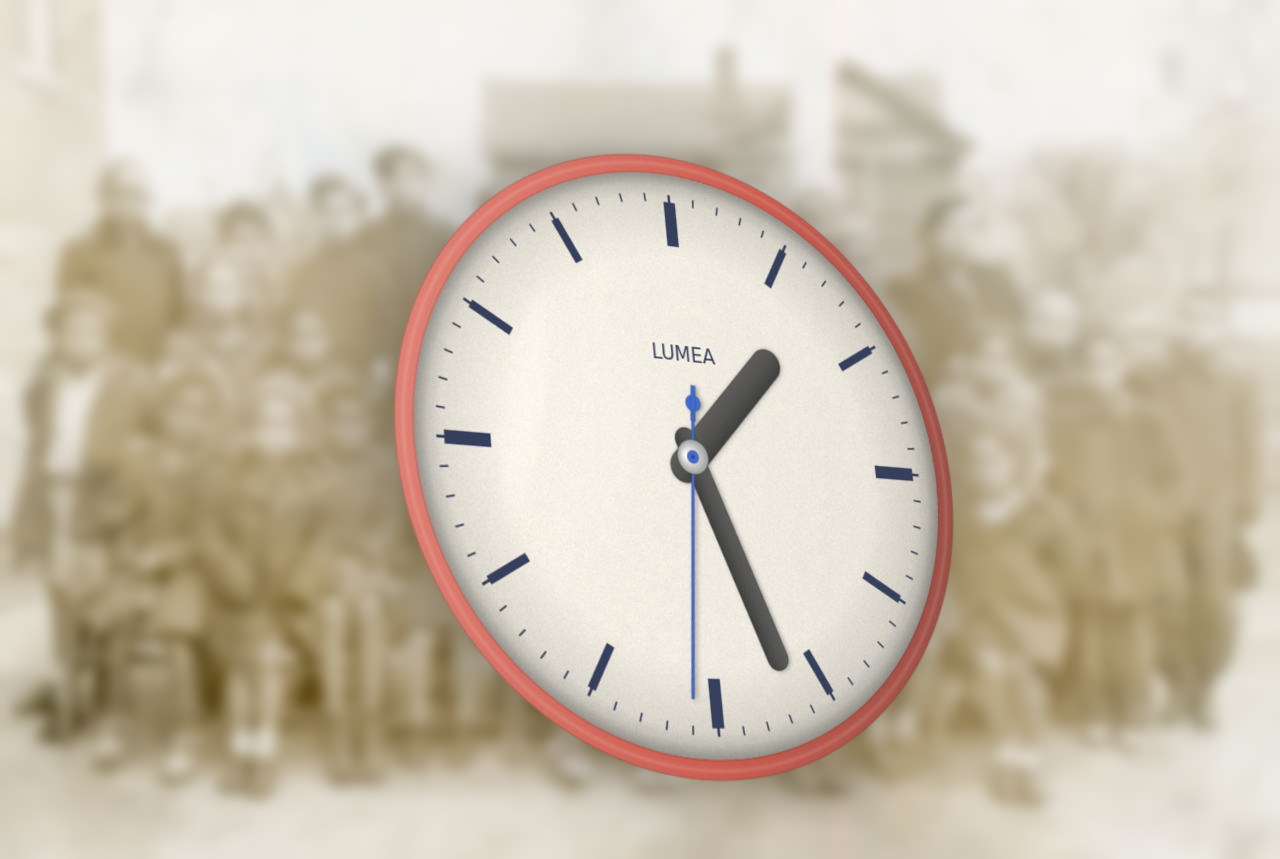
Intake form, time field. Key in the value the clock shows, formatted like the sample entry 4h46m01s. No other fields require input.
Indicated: 1h26m31s
